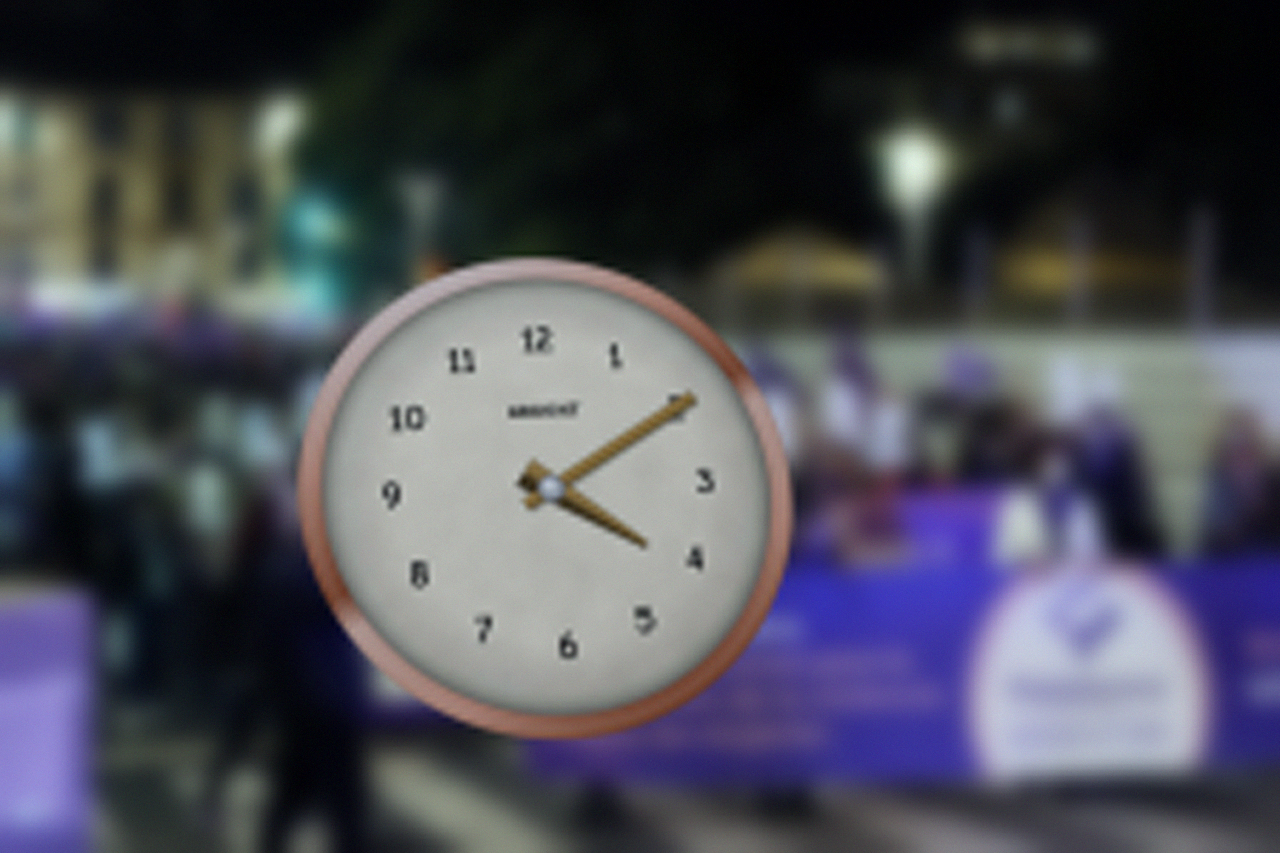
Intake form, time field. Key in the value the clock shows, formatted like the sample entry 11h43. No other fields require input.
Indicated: 4h10
